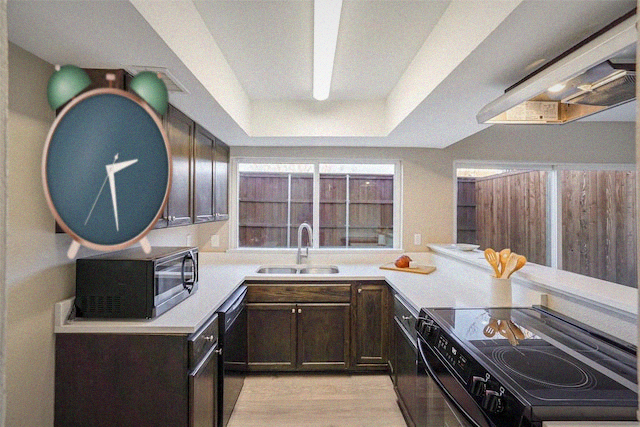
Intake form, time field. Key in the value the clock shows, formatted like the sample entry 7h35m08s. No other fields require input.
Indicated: 2h28m35s
